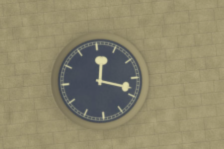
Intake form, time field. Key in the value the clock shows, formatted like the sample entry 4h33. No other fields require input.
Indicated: 12h18
